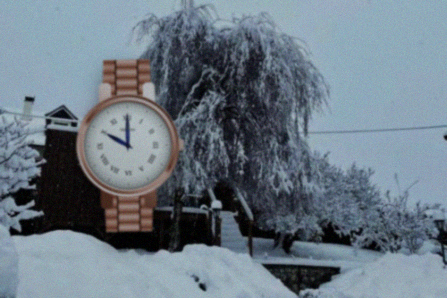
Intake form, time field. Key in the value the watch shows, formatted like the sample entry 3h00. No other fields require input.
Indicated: 10h00
